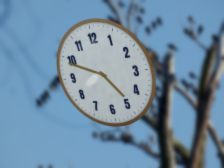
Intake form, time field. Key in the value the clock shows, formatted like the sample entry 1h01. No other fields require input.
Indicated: 4h49
